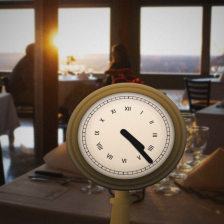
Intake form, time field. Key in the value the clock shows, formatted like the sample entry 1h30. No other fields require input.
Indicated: 4h23
